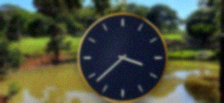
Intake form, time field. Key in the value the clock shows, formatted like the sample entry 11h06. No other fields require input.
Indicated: 3h38
